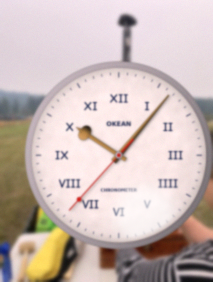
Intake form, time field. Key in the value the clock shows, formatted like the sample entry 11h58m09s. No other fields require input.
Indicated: 10h06m37s
